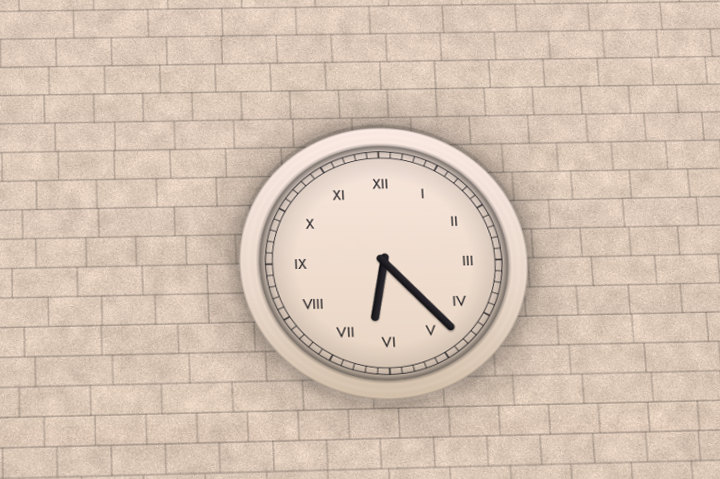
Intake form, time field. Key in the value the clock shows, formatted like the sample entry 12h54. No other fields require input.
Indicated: 6h23
